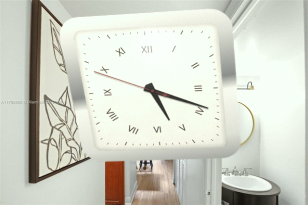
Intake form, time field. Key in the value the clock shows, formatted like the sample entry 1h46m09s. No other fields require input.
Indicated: 5h18m49s
